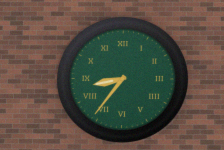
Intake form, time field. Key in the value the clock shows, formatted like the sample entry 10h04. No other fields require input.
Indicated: 8h36
